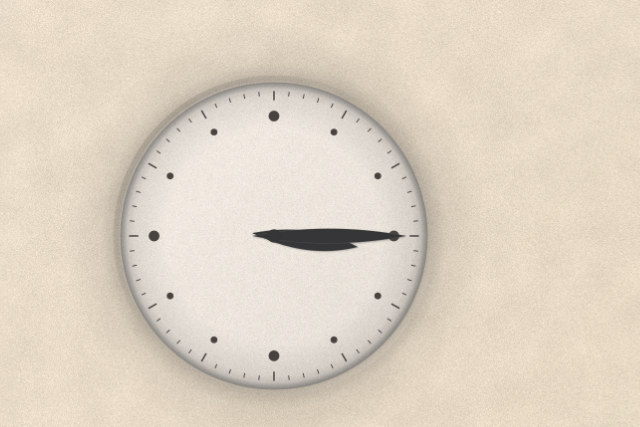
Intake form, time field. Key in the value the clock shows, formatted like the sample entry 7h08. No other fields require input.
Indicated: 3h15
